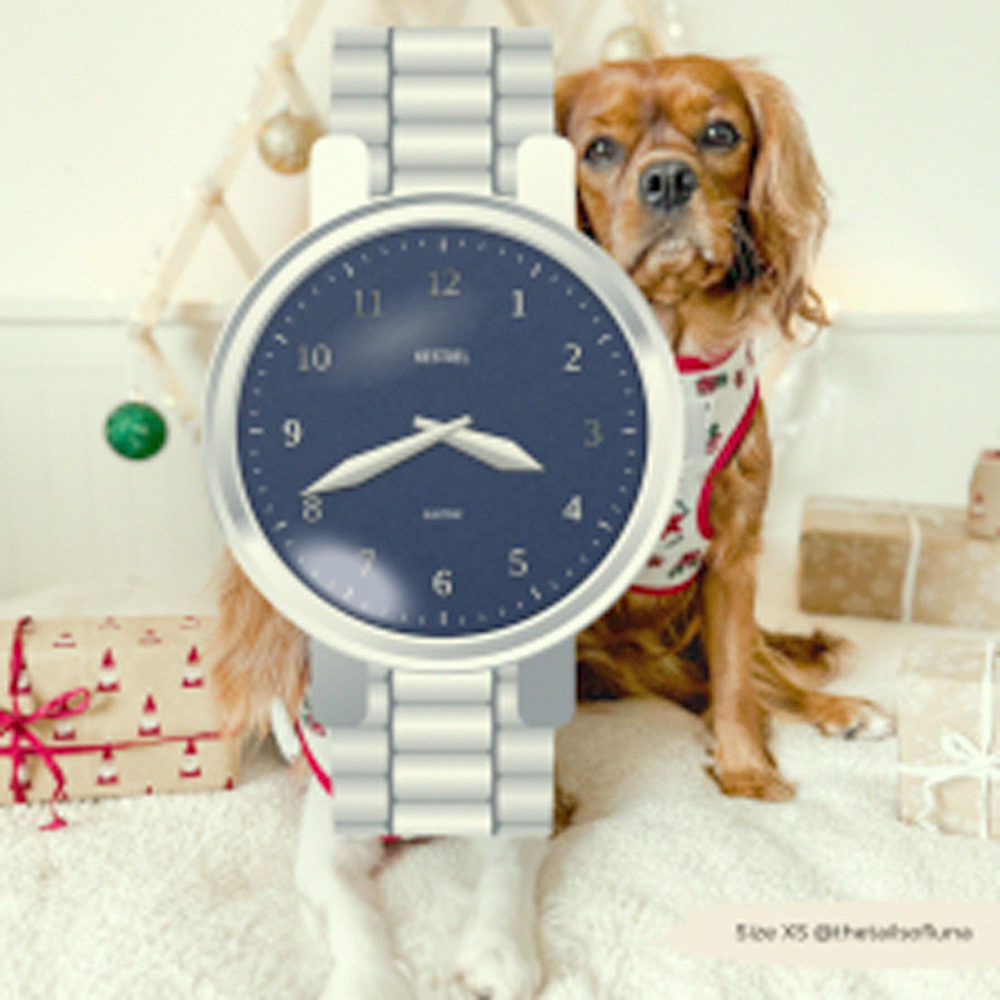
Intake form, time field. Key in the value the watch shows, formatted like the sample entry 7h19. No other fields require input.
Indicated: 3h41
